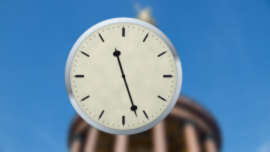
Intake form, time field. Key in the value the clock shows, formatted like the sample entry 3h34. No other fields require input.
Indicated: 11h27
